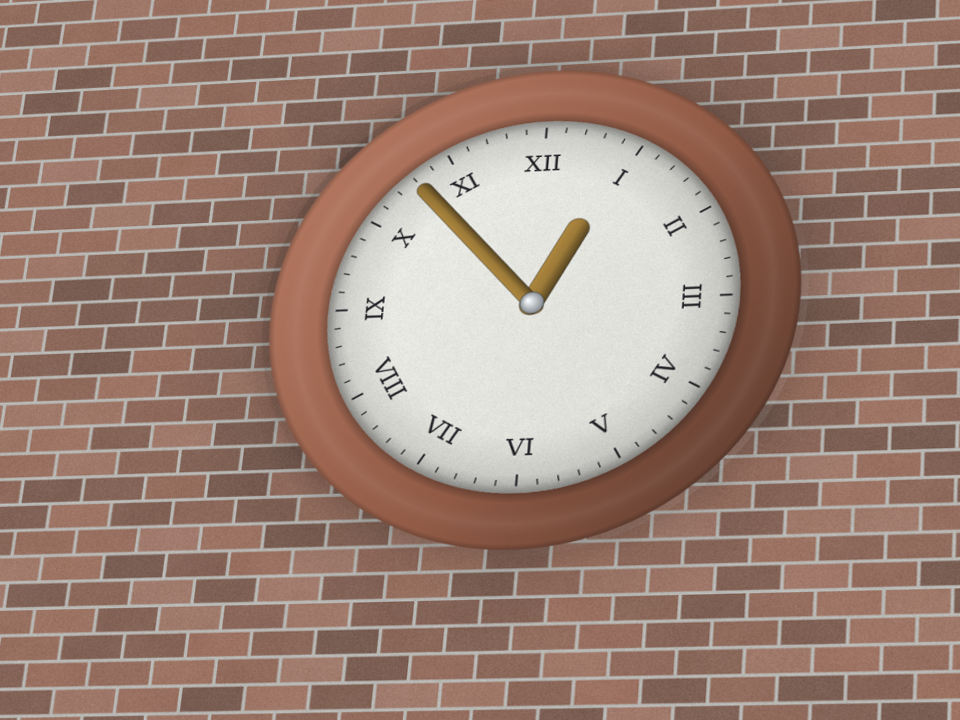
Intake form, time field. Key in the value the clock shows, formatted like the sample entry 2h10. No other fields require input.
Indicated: 12h53
